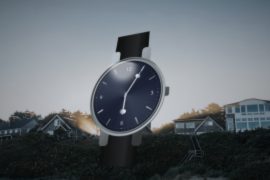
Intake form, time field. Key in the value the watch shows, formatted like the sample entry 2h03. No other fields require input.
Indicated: 6h05
